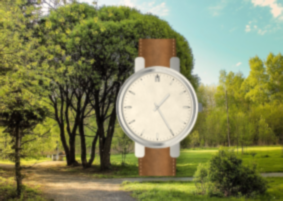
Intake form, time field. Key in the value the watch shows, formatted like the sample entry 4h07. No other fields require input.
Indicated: 1h25
